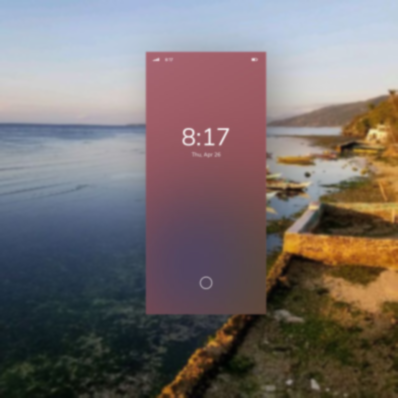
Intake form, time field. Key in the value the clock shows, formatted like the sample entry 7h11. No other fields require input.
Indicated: 8h17
